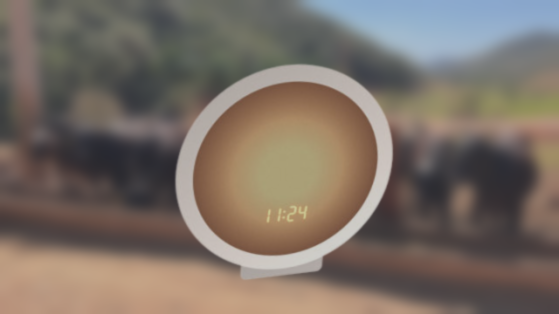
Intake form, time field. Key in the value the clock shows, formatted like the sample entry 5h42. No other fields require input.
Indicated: 11h24
